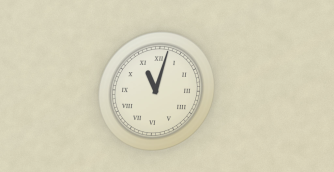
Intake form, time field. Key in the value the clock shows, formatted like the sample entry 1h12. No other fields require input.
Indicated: 11h02
